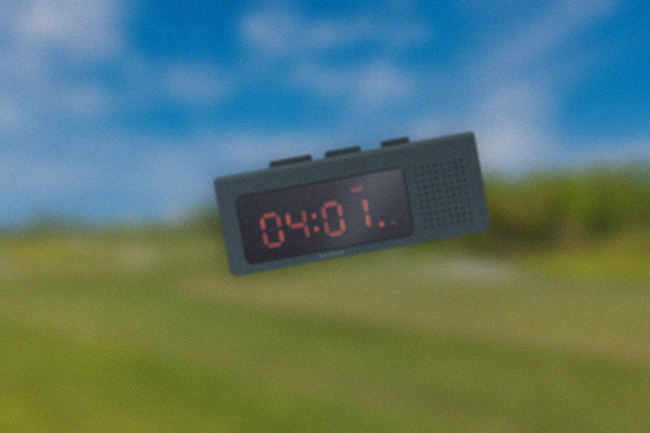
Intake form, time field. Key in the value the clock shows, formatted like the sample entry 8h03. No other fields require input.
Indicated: 4h01
